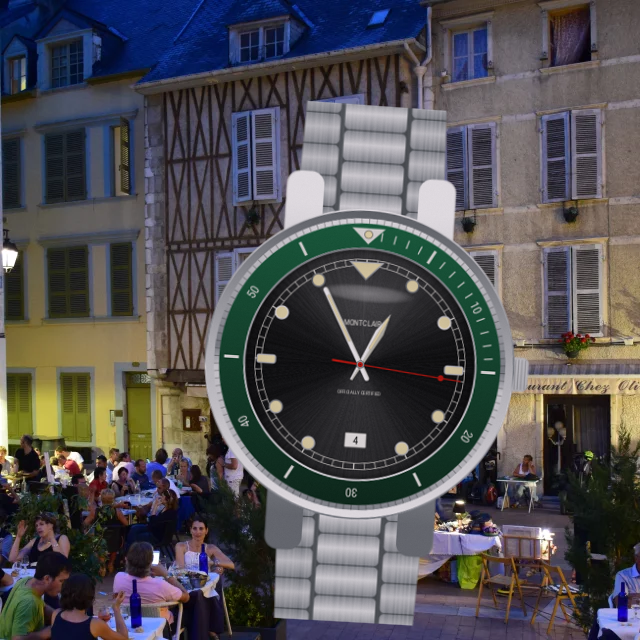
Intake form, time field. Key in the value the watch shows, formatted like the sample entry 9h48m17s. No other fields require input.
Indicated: 12h55m16s
